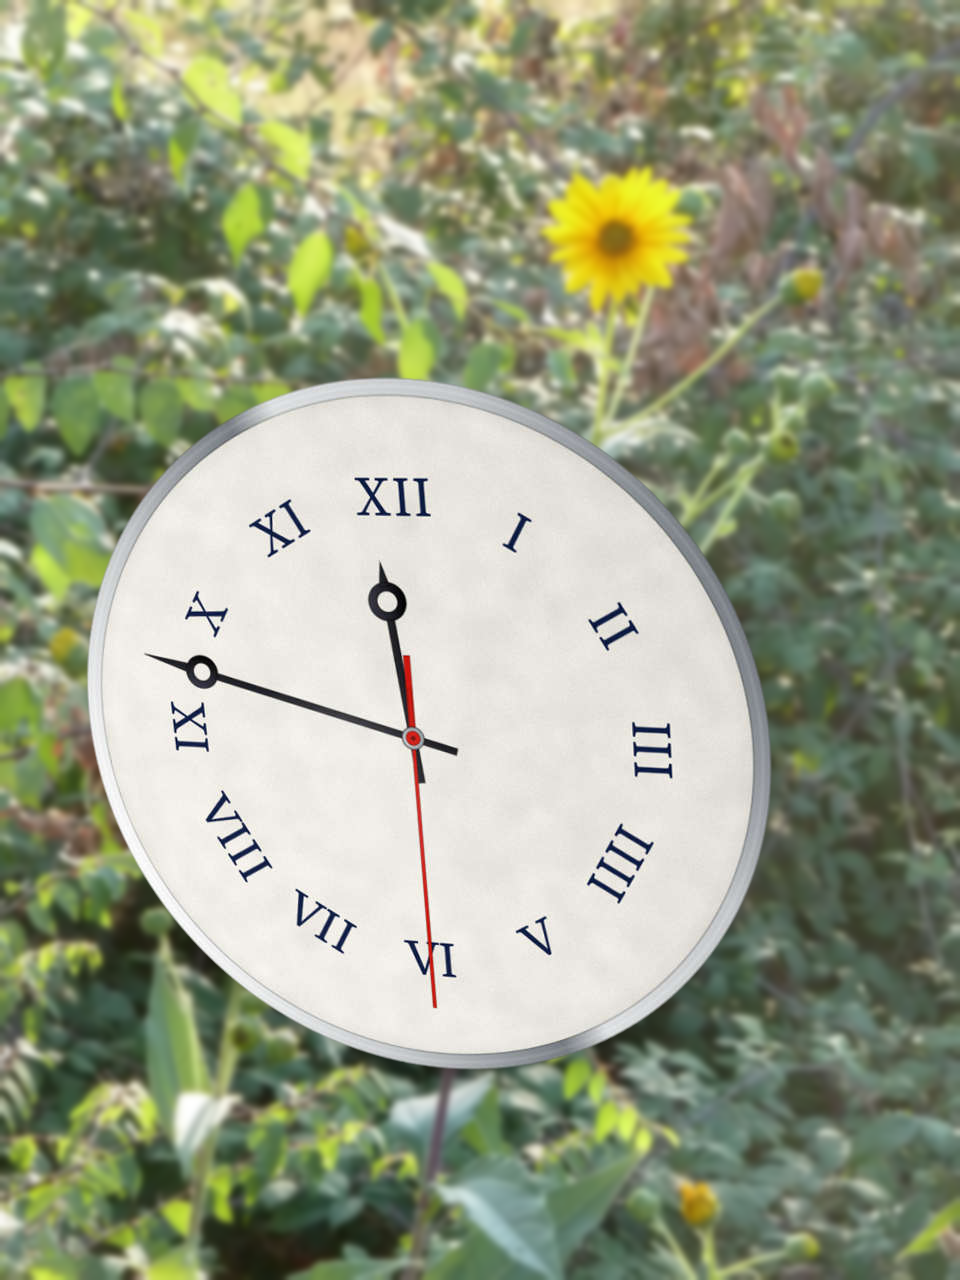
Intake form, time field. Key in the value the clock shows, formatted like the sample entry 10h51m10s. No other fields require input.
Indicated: 11h47m30s
